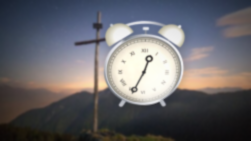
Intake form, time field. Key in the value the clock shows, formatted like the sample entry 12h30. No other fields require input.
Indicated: 12h34
